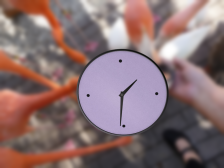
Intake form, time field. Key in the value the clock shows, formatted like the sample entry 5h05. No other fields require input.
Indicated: 1h31
